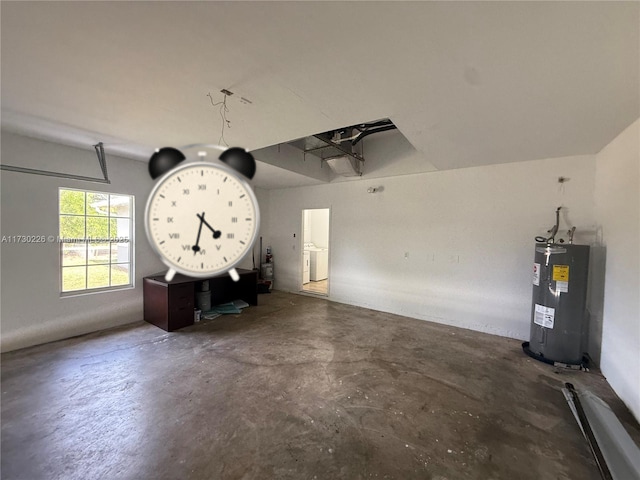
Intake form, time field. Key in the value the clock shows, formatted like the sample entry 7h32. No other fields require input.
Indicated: 4h32
